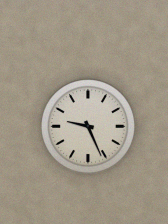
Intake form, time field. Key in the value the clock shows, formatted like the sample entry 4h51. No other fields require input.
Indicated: 9h26
